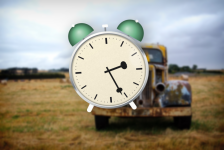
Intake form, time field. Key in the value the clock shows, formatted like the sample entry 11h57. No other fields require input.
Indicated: 2h26
